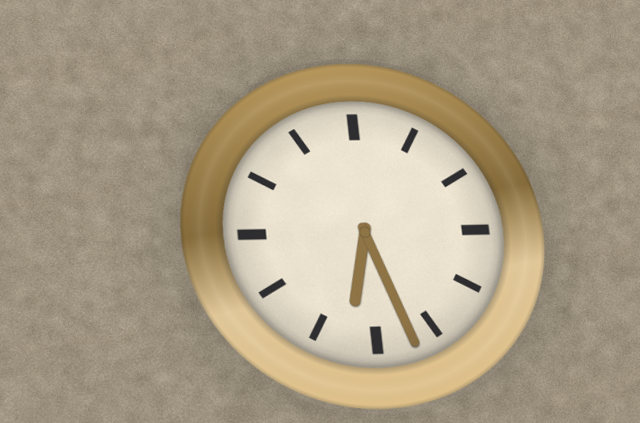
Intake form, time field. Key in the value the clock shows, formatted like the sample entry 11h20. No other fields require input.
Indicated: 6h27
